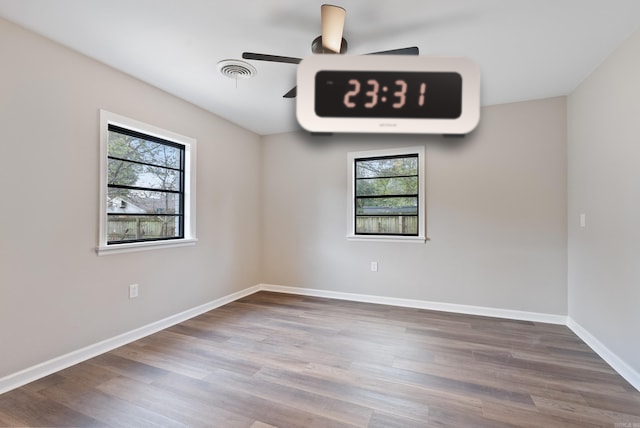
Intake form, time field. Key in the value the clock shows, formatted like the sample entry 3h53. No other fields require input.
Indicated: 23h31
